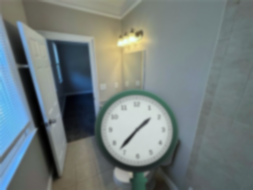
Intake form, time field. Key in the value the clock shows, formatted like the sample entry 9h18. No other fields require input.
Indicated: 1h37
